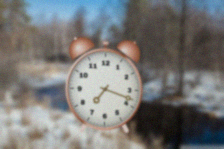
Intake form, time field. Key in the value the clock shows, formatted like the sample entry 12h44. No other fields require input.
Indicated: 7h18
